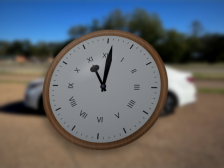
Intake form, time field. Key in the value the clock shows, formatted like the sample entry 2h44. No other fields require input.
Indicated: 11h01
